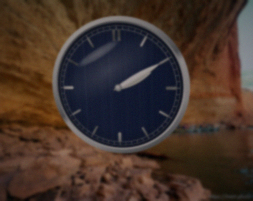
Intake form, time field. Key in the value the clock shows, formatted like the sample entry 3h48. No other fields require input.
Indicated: 2h10
